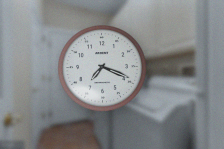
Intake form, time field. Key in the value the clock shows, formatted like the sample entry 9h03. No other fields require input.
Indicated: 7h19
